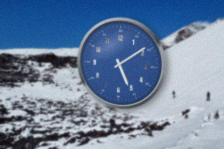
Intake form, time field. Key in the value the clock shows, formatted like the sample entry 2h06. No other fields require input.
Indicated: 5h09
